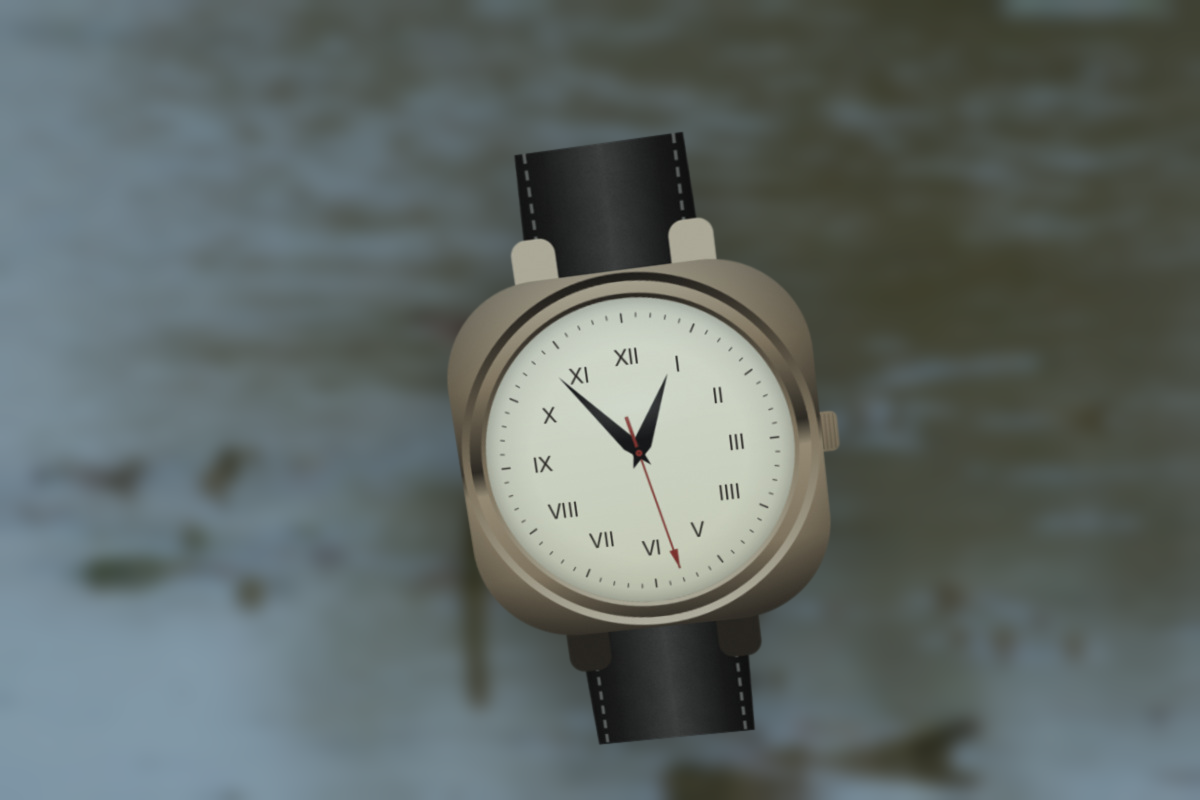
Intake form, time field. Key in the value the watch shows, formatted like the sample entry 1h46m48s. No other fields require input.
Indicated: 12h53m28s
